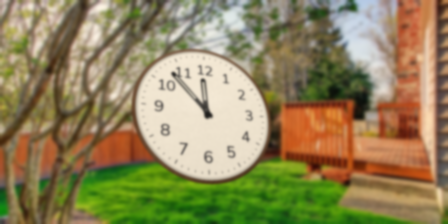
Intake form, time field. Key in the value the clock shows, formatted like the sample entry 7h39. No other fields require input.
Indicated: 11h53
